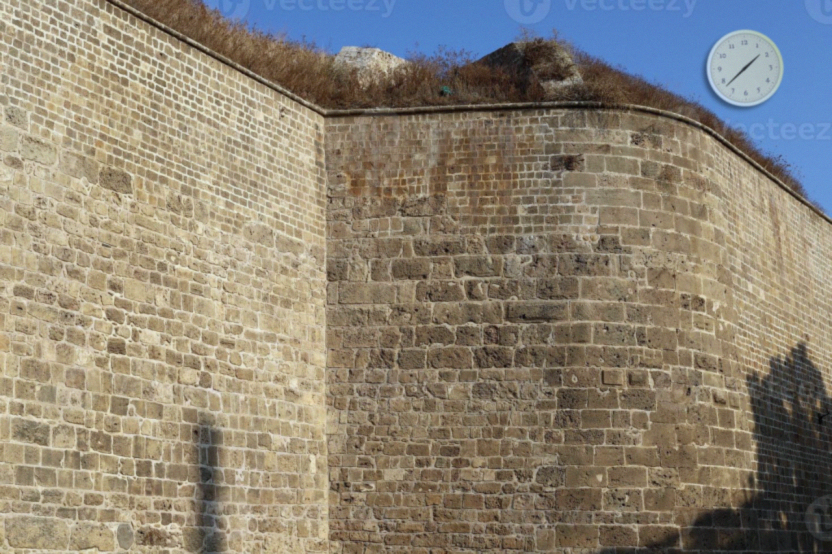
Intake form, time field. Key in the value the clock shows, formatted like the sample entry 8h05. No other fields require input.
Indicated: 1h38
